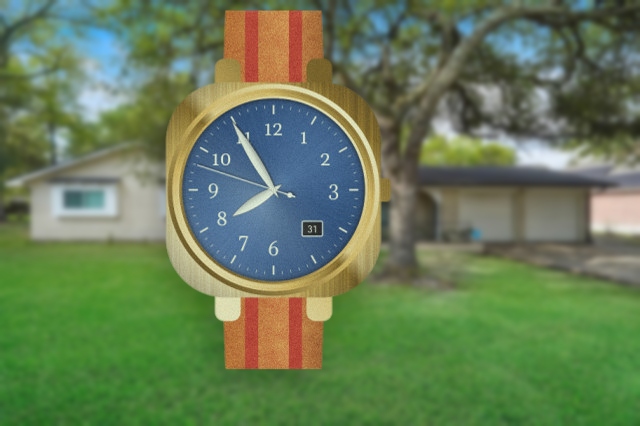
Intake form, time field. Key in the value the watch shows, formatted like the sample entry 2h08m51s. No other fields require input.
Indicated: 7h54m48s
